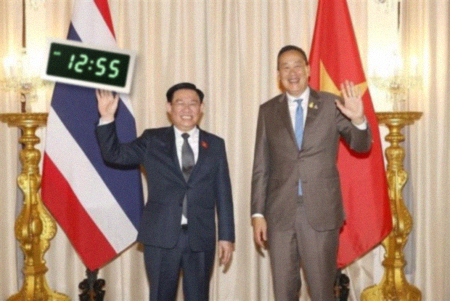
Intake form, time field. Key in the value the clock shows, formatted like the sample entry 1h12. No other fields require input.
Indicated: 12h55
